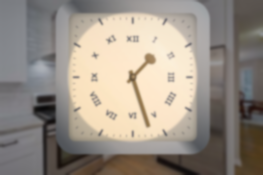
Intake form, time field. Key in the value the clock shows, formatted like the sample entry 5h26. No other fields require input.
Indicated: 1h27
